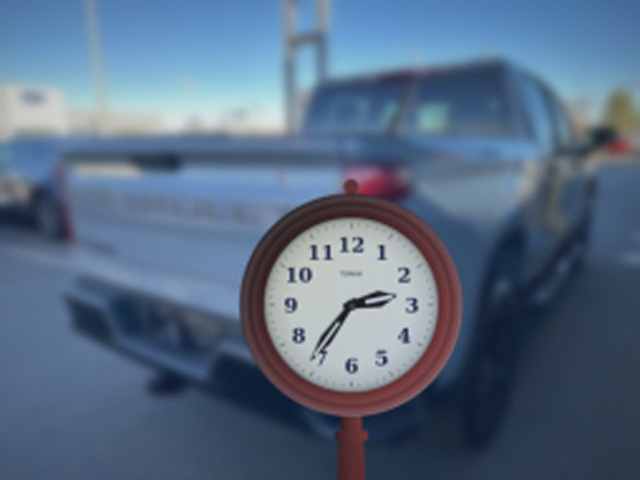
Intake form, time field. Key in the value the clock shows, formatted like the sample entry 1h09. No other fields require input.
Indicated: 2h36
